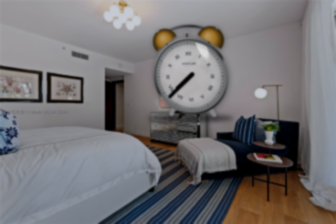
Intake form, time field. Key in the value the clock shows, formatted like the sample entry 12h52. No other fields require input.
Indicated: 7h38
